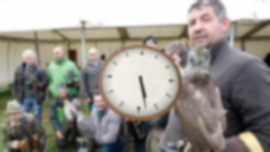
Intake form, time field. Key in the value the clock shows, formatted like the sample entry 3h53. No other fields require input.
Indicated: 5h28
